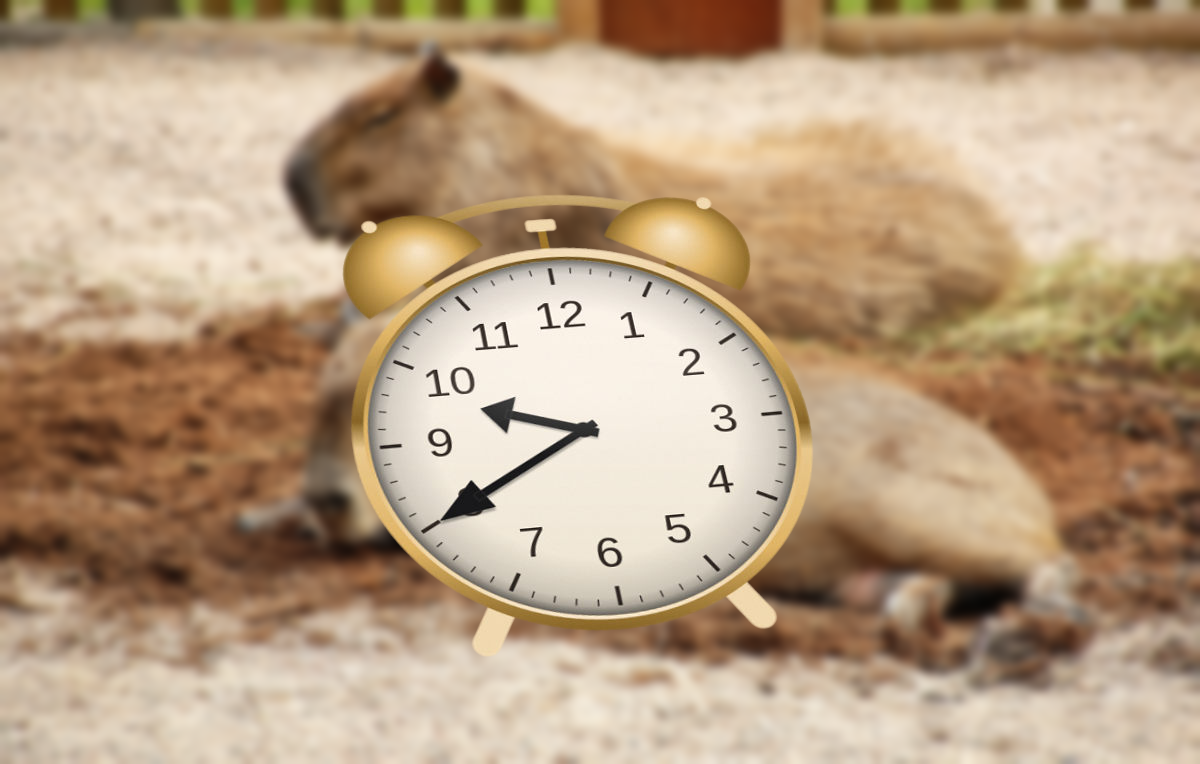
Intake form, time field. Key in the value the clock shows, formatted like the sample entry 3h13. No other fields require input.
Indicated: 9h40
